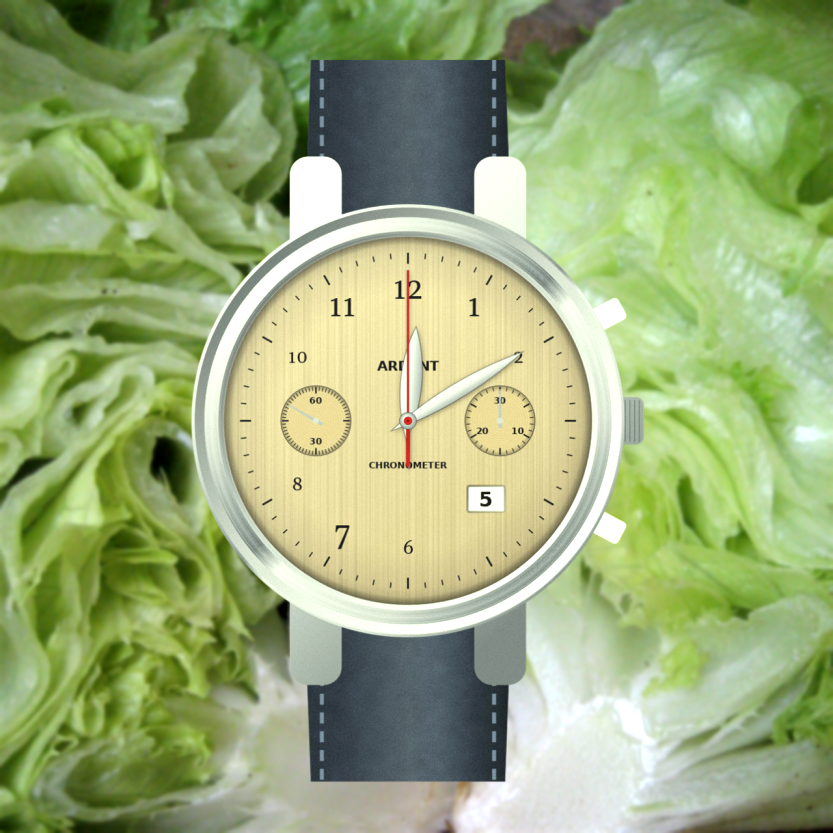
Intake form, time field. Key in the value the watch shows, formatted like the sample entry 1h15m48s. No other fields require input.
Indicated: 12h09m50s
